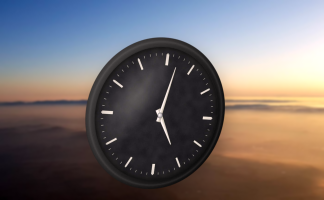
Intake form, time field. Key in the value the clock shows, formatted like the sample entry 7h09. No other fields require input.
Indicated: 5h02
